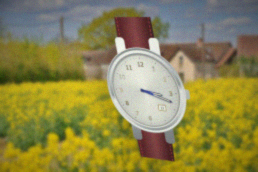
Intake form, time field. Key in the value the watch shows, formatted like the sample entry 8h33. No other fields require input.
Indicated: 3h18
